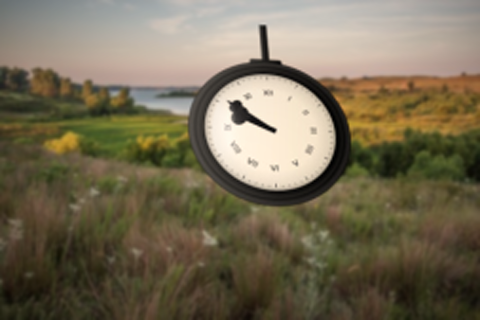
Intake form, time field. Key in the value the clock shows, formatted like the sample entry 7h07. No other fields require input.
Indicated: 9h51
